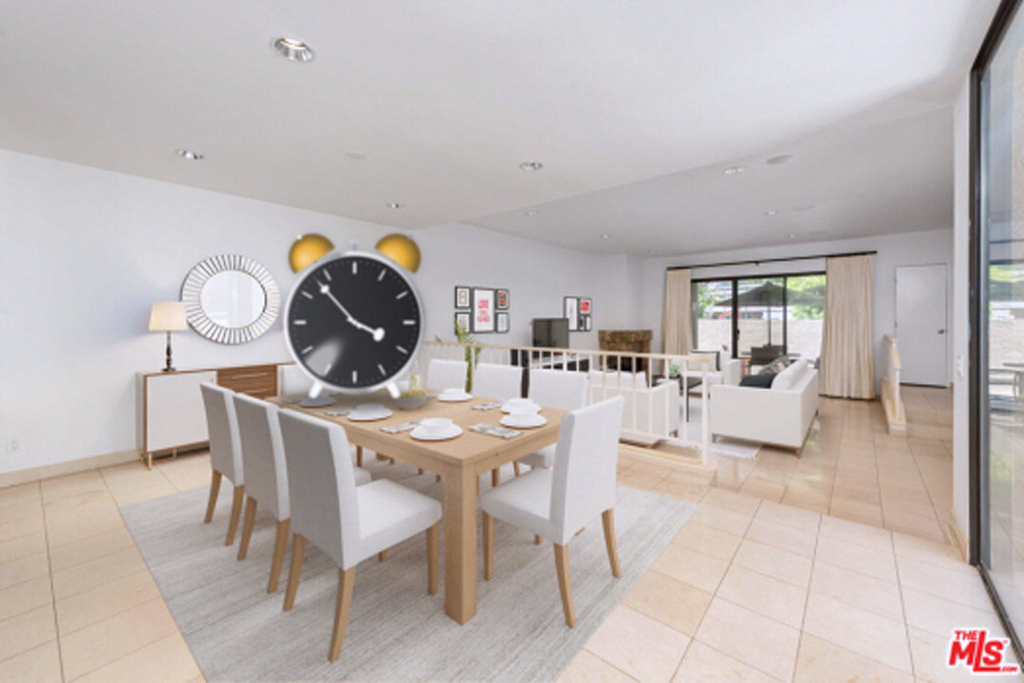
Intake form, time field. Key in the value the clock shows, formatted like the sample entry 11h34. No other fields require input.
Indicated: 3h53
